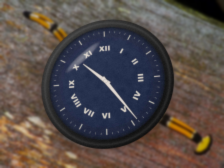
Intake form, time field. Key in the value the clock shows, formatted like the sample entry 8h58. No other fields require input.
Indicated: 10h24
